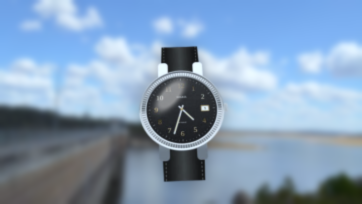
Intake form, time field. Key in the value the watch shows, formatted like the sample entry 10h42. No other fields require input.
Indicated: 4h33
